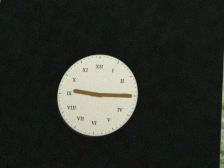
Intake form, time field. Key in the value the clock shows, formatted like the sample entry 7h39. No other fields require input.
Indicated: 9h15
